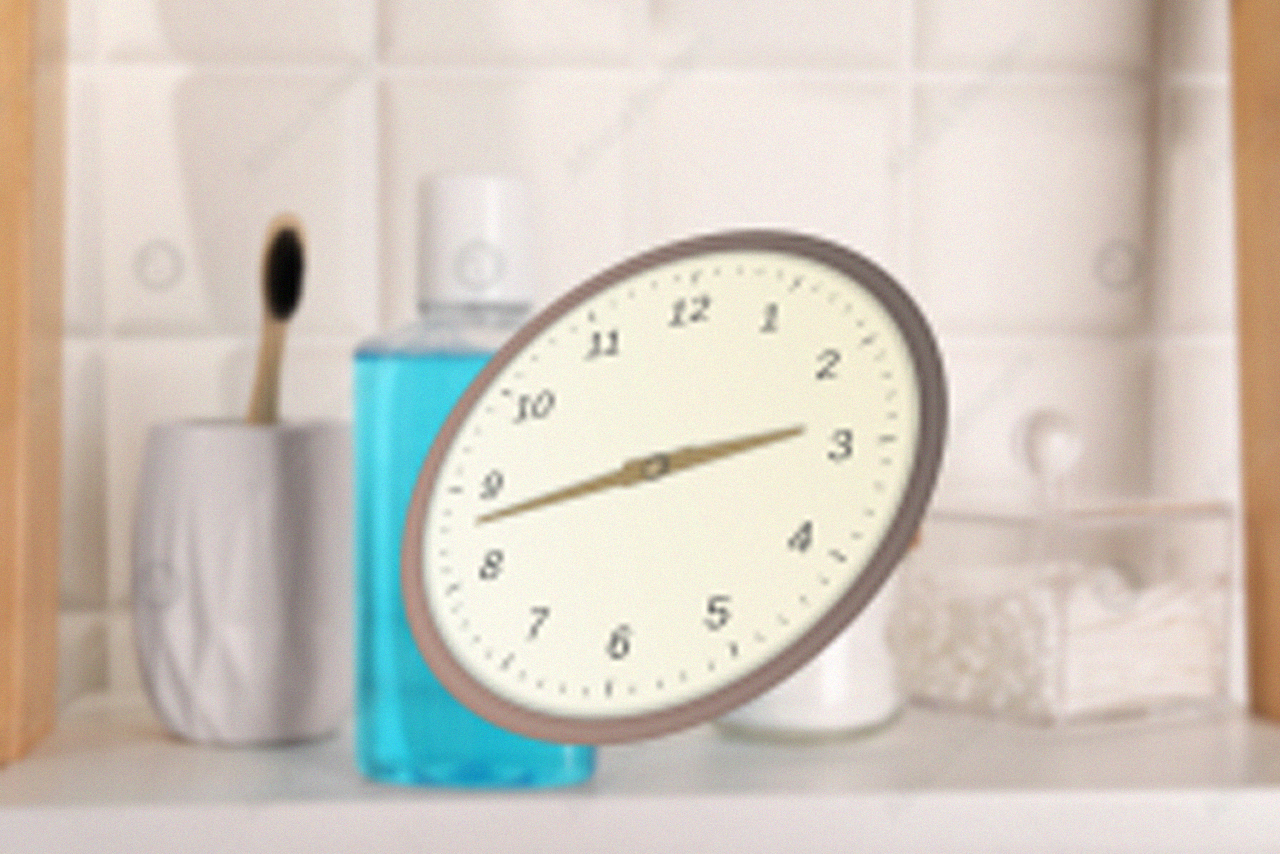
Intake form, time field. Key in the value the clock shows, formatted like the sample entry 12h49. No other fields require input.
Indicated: 2h43
